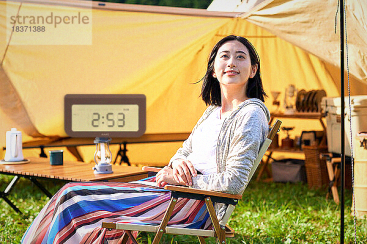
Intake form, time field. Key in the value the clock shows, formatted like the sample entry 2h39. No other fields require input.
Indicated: 2h53
